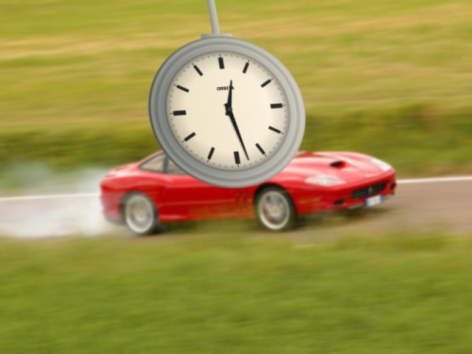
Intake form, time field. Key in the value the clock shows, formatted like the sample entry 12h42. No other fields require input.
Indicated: 12h28
